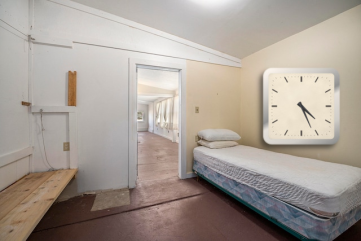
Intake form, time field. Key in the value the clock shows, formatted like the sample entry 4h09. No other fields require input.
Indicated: 4h26
